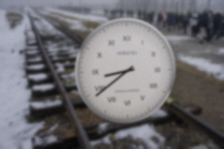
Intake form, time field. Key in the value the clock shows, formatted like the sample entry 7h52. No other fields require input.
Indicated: 8h39
